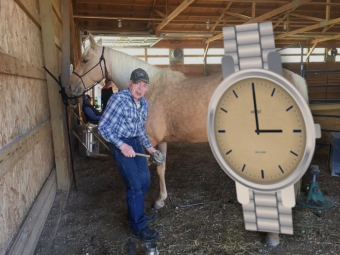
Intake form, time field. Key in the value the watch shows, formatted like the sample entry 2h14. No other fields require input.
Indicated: 3h00
